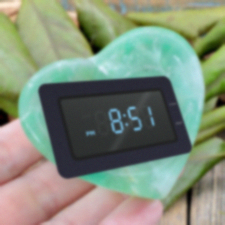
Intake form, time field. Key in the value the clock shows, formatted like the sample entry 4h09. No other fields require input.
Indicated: 8h51
